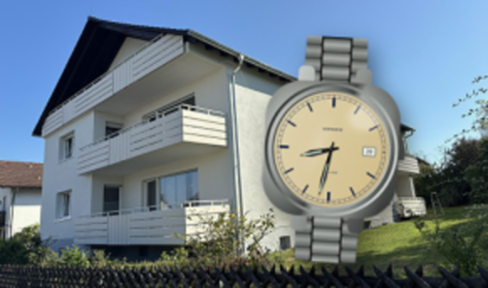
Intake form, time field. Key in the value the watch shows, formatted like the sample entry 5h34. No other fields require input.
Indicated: 8h32
